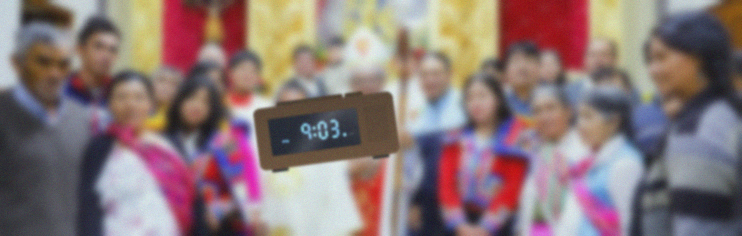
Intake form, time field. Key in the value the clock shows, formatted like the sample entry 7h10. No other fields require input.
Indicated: 9h03
